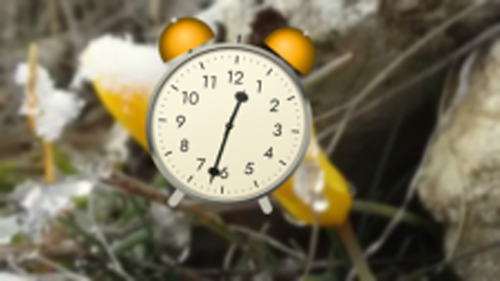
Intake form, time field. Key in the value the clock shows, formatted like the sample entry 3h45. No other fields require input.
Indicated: 12h32
